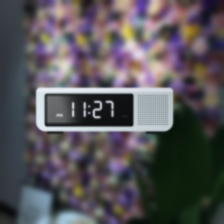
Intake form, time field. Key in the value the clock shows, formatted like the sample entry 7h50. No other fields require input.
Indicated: 11h27
